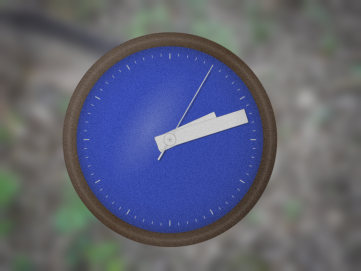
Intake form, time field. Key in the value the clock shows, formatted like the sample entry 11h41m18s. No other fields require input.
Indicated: 2h12m05s
